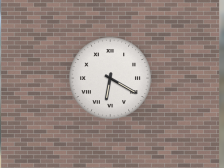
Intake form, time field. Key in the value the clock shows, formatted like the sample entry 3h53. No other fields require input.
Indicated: 6h20
